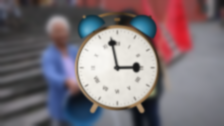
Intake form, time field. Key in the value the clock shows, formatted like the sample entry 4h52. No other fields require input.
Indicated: 2h58
